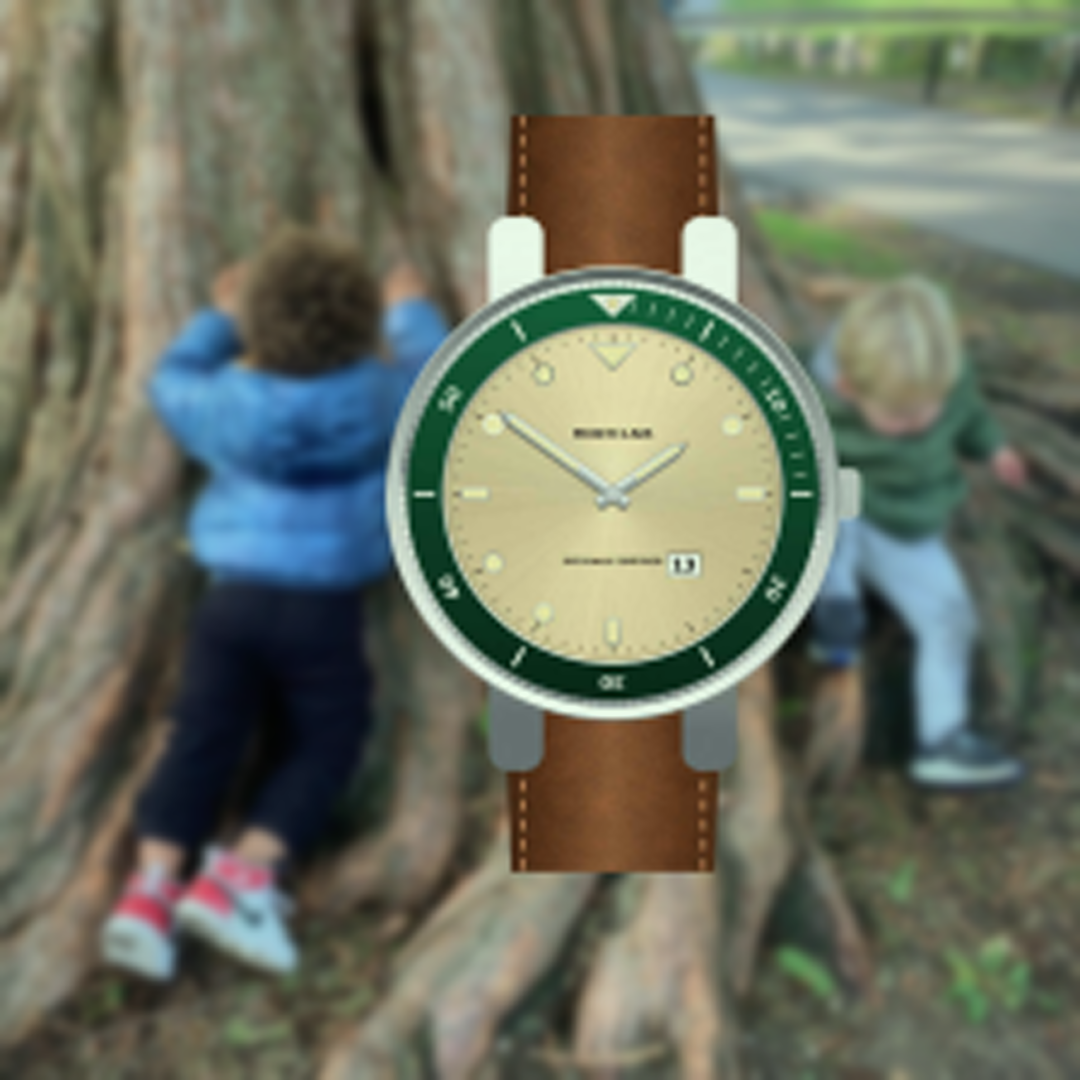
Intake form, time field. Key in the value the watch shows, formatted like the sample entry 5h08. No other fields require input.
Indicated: 1h51
